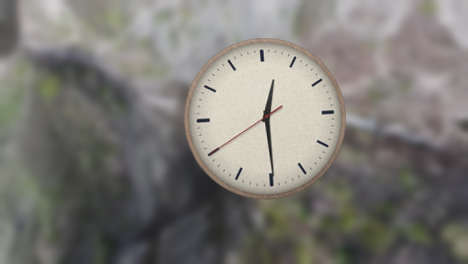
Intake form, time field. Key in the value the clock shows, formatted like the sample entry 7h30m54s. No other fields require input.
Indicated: 12h29m40s
